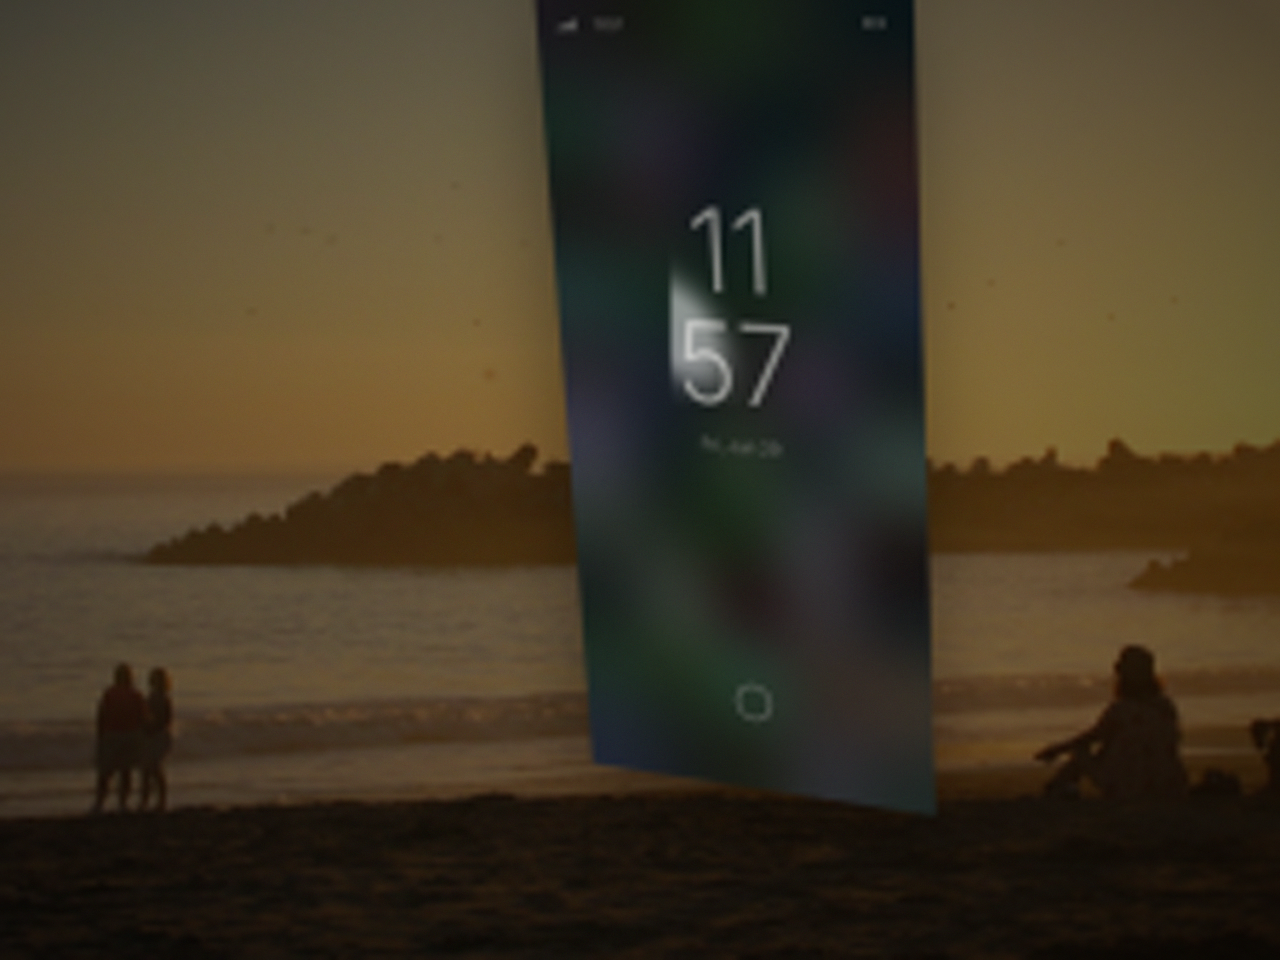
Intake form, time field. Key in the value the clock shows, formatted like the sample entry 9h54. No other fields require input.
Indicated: 11h57
